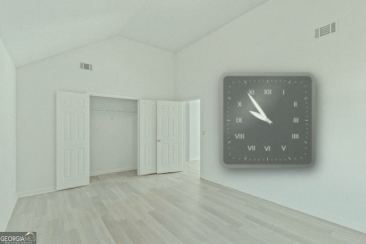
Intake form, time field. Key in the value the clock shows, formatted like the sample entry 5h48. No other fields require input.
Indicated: 9h54
